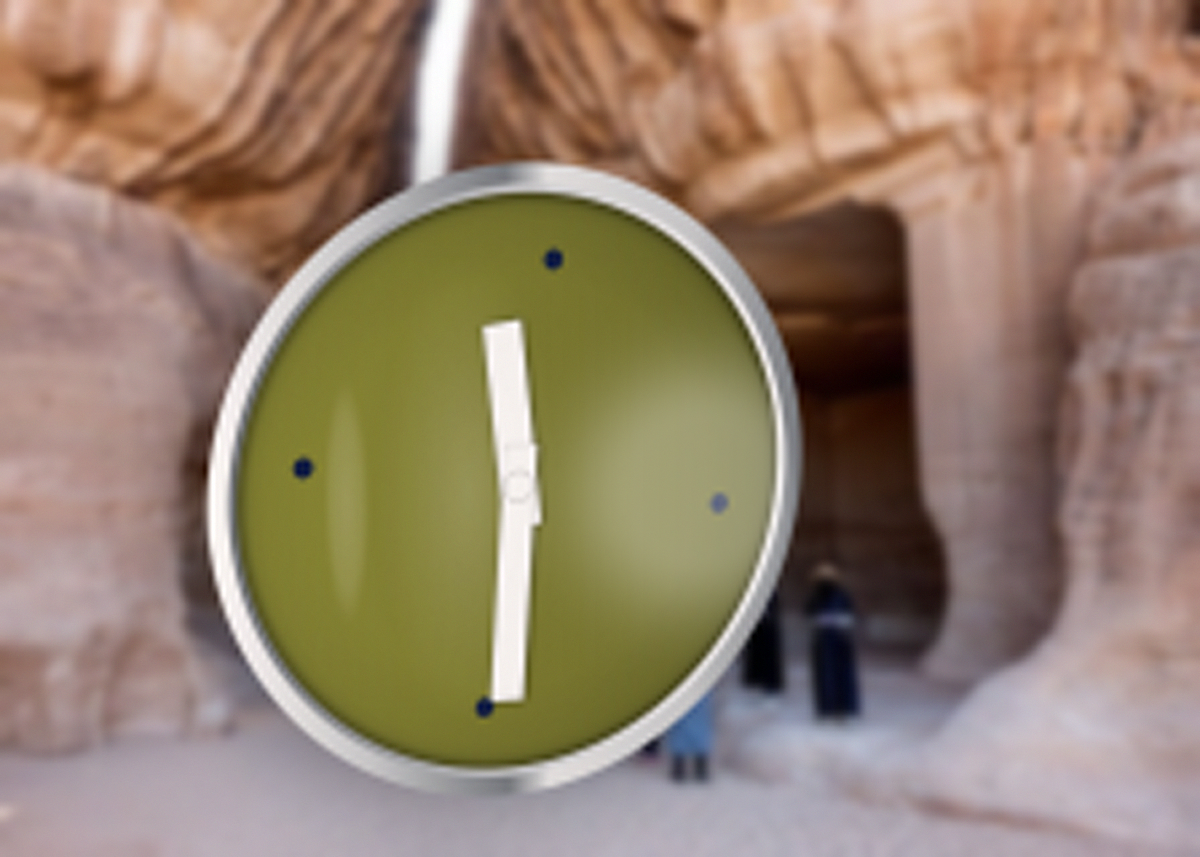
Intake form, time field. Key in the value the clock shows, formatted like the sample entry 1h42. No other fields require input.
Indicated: 11h29
